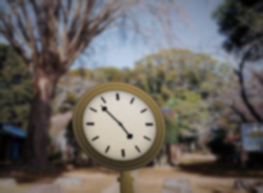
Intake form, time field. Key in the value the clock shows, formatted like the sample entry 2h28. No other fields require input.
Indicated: 4h53
